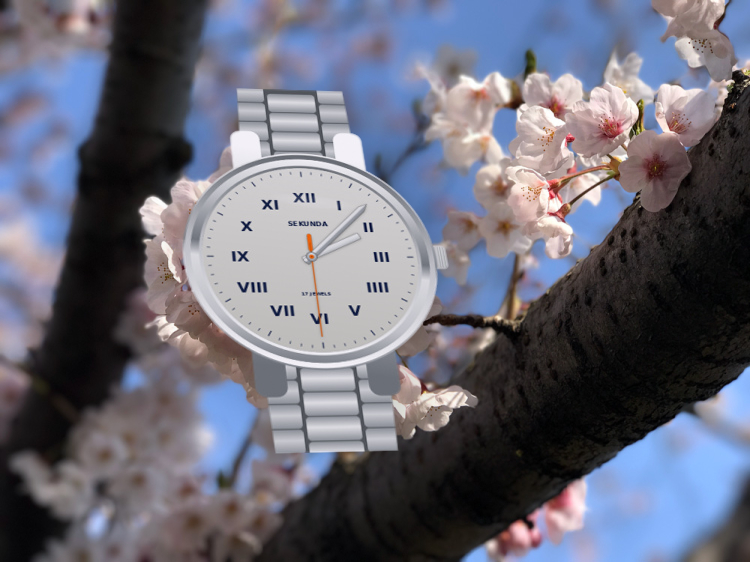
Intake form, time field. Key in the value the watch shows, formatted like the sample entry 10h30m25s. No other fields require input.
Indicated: 2h07m30s
